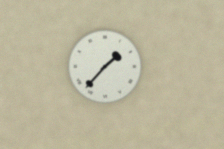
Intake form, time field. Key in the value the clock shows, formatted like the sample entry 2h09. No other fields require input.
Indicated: 1h37
